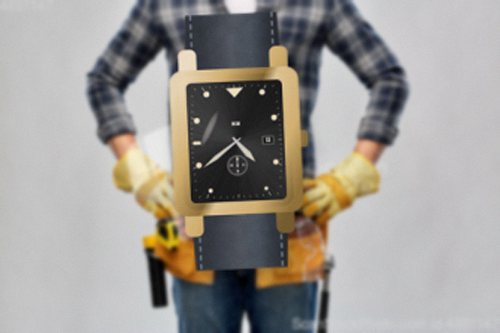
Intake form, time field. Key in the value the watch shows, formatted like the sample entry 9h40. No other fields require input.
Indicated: 4h39
